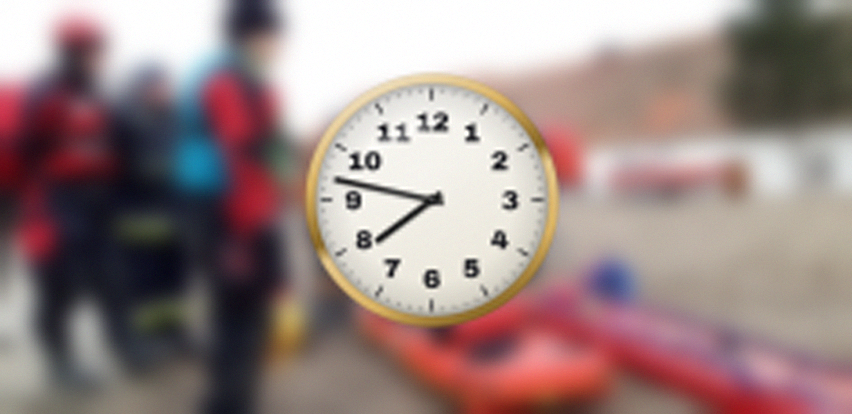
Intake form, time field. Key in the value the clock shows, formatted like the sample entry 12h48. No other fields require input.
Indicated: 7h47
